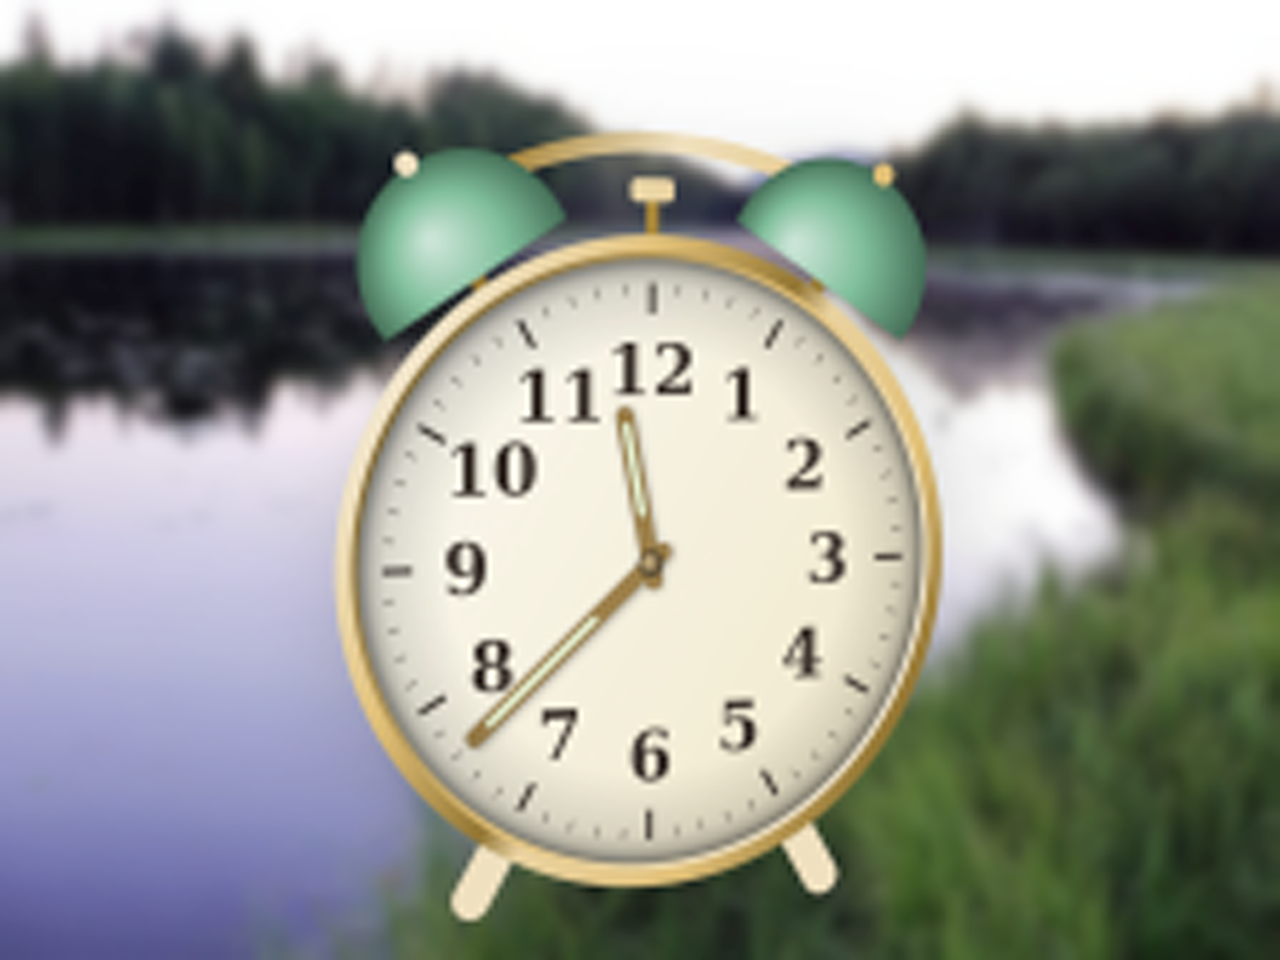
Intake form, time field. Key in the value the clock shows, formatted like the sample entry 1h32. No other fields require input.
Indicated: 11h38
